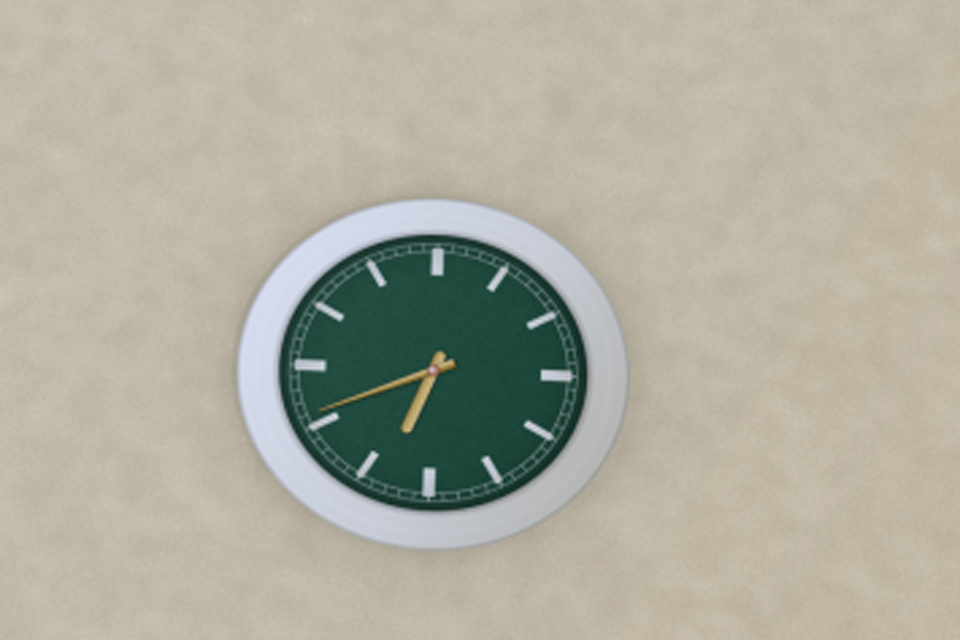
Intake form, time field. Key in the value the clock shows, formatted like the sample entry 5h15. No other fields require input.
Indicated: 6h41
